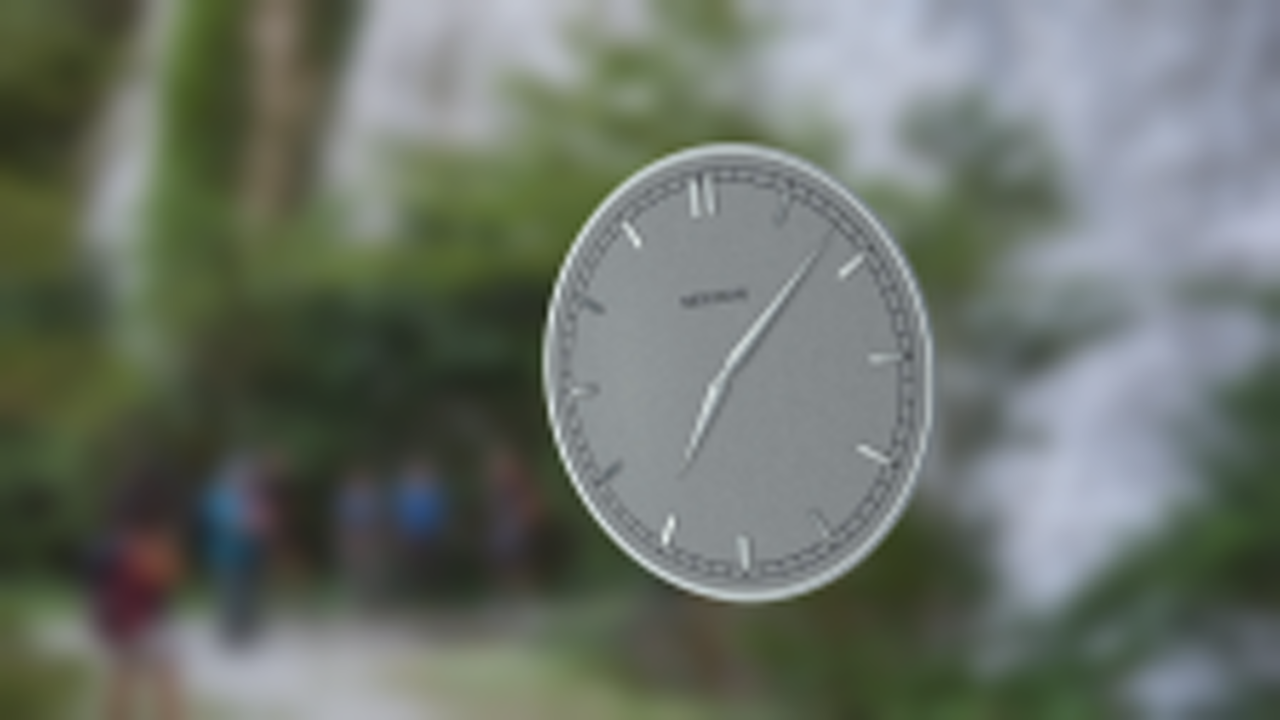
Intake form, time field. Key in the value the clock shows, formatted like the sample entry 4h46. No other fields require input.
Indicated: 7h08
